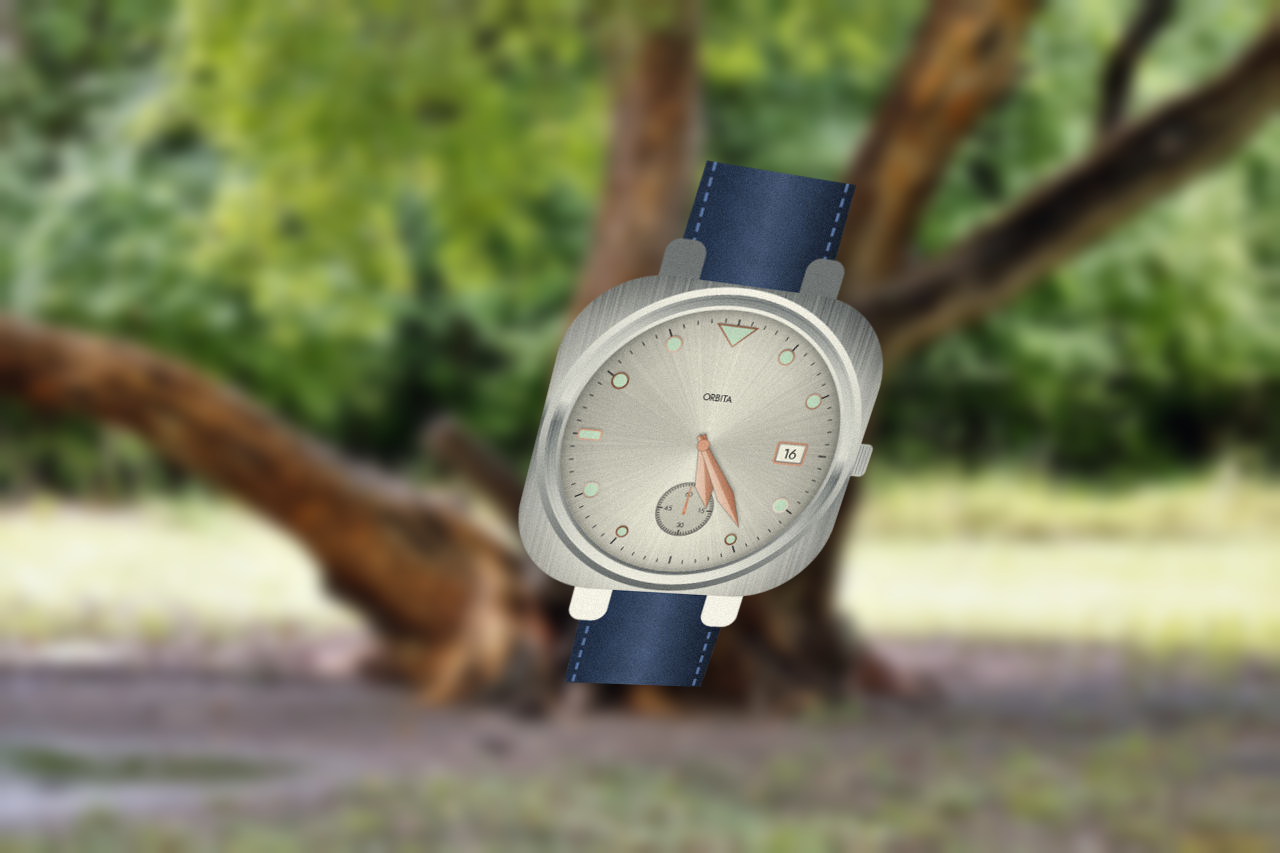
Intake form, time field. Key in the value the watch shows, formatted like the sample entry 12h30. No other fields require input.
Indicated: 5h24
